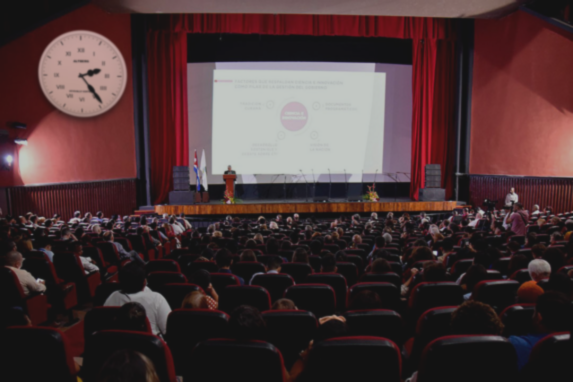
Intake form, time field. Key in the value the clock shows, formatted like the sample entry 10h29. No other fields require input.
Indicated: 2h24
